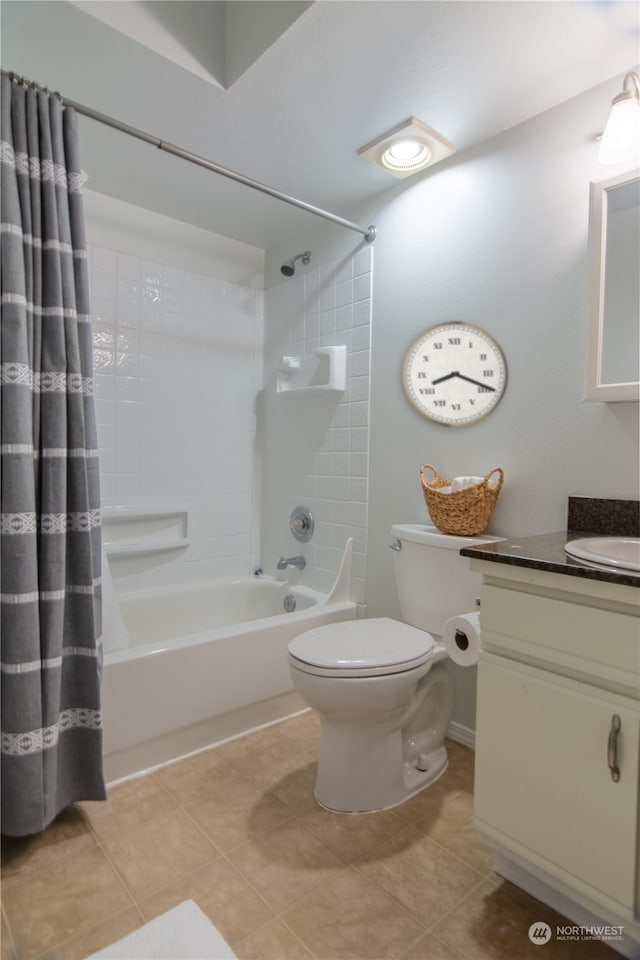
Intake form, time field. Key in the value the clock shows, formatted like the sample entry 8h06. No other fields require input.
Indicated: 8h19
